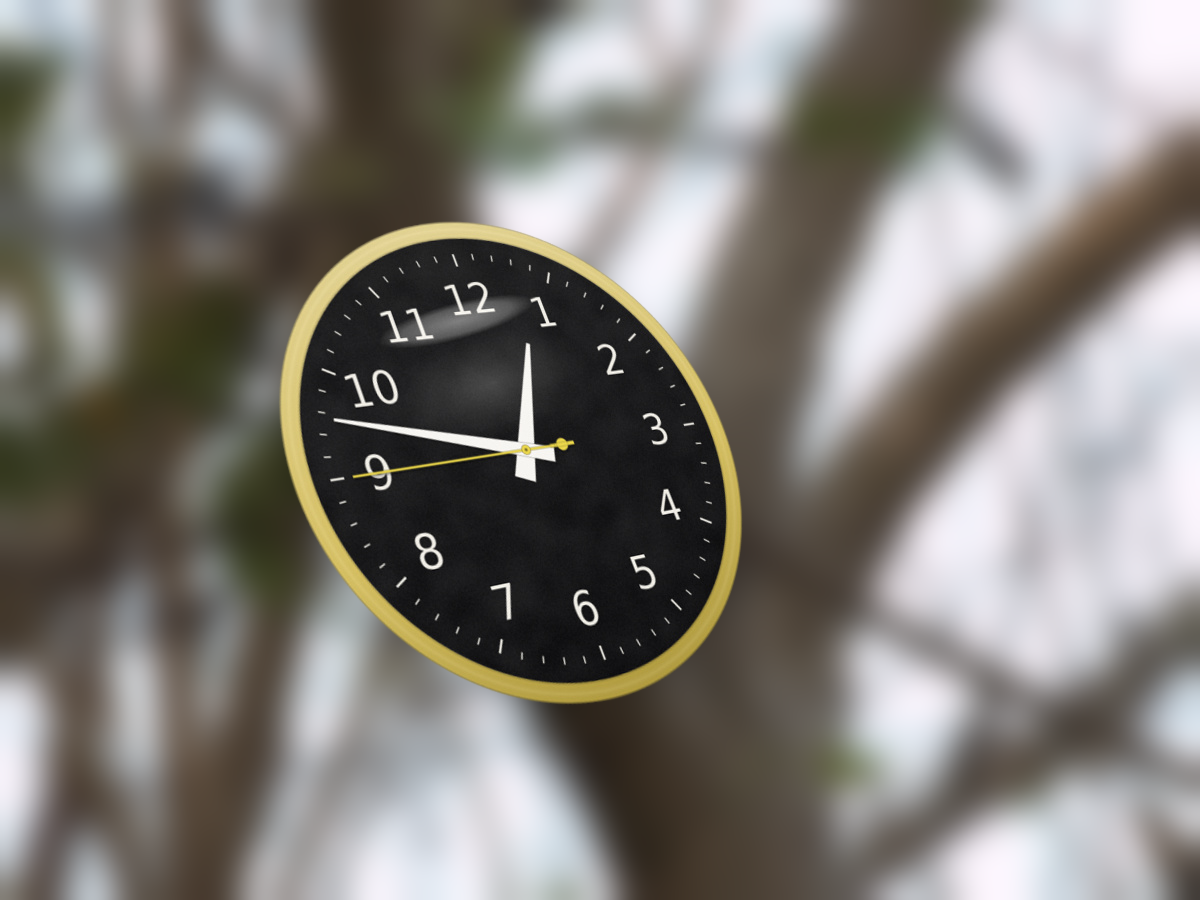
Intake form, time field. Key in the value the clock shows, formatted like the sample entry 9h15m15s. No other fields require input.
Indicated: 12h47m45s
